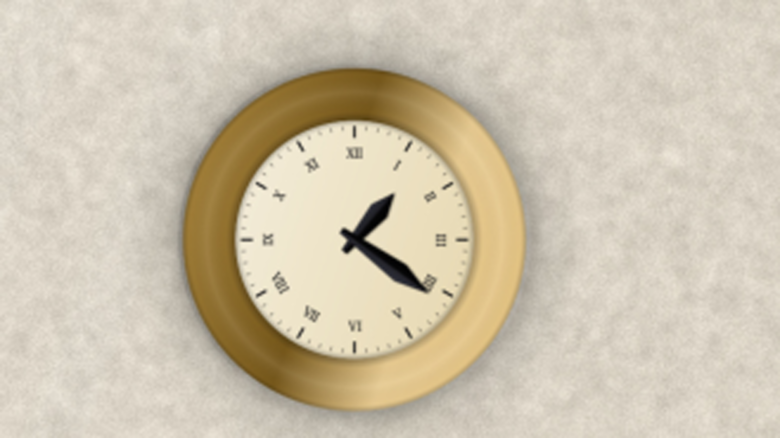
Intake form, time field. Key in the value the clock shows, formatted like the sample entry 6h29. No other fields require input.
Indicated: 1h21
